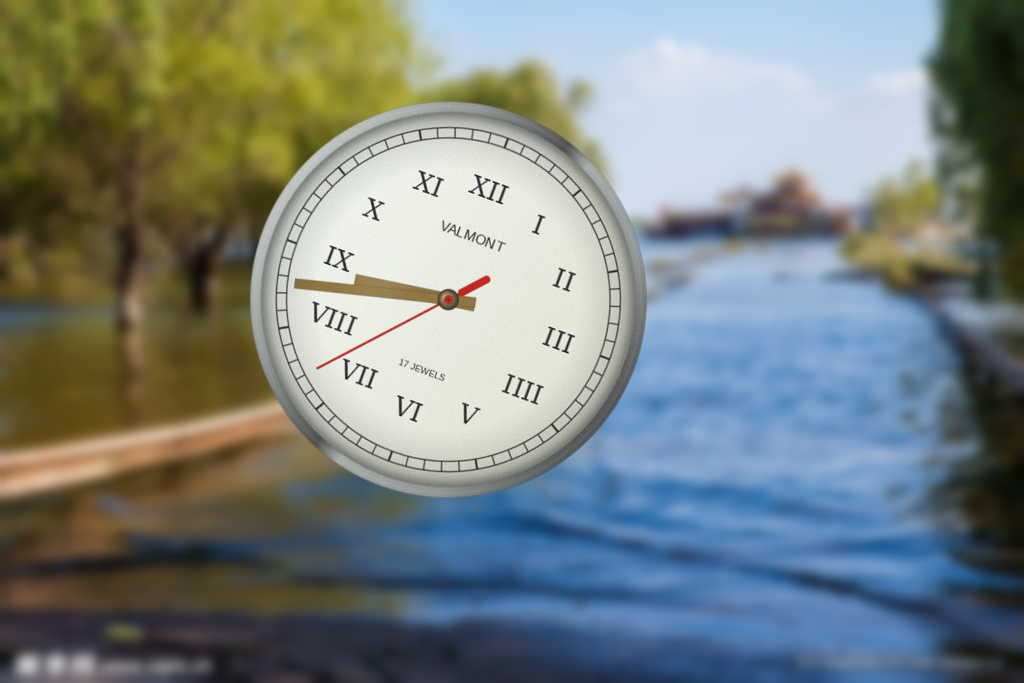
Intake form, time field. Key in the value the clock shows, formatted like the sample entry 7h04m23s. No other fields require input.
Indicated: 8h42m37s
